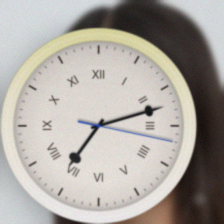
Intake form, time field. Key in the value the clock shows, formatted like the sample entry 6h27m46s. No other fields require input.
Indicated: 7h12m17s
